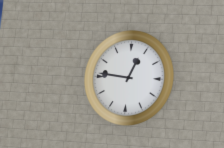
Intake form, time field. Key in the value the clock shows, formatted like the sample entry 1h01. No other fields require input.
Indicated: 12h46
